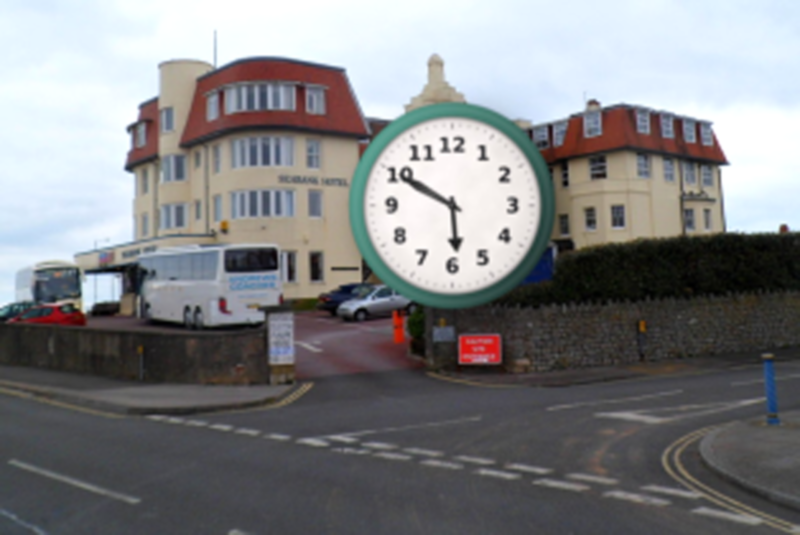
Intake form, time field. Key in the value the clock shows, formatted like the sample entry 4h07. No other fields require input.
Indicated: 5h50
